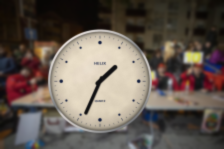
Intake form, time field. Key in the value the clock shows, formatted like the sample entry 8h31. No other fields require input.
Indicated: 1h34
